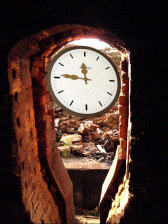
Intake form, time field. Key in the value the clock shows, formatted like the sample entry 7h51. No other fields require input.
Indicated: 11h46
